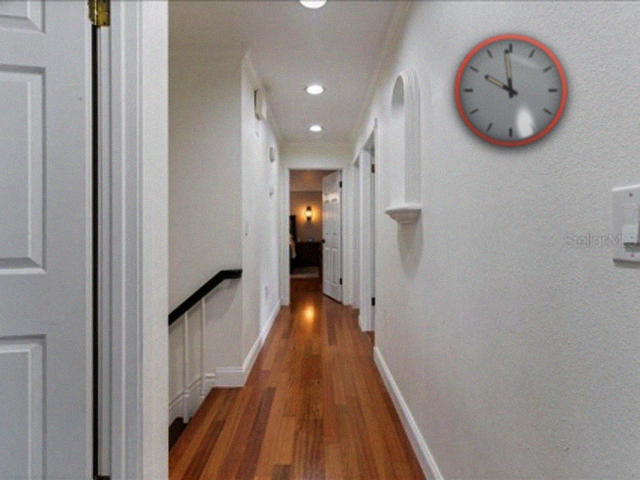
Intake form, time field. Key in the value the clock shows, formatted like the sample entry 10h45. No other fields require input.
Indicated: 9h59
